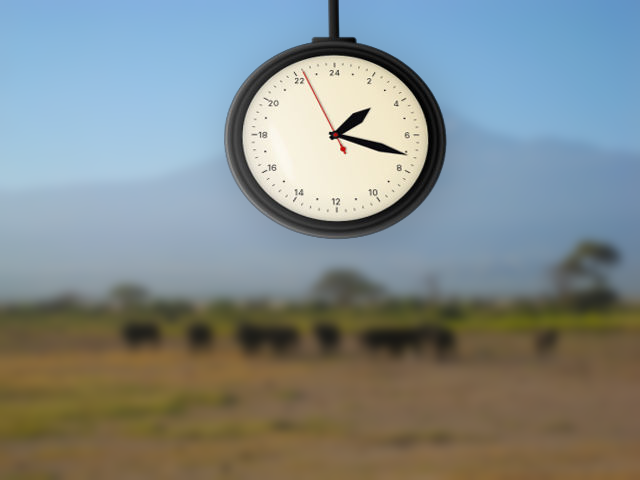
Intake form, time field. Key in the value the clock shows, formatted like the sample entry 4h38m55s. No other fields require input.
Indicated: 3h17m56s
